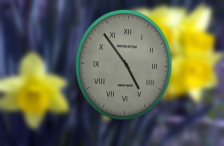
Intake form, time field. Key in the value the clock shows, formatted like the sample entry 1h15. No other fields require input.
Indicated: 4h53
